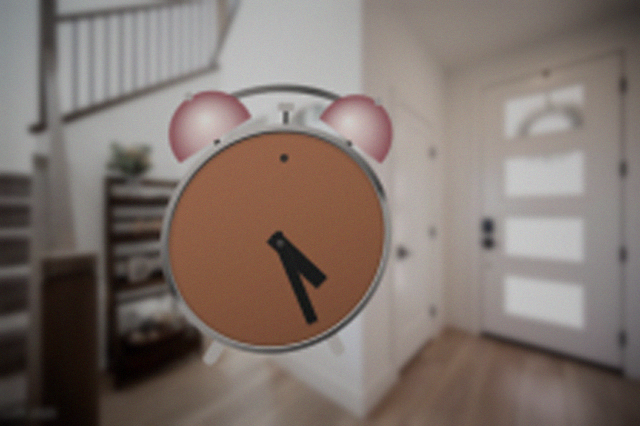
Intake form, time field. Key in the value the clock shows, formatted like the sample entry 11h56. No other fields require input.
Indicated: 4h26
